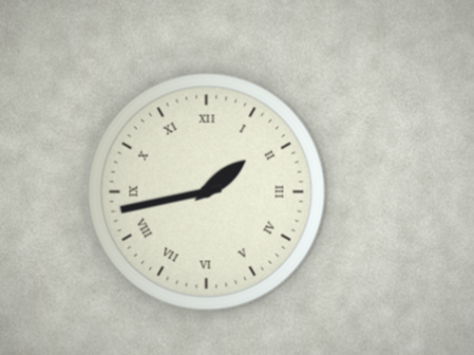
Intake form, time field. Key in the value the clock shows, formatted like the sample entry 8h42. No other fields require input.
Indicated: 1h43
